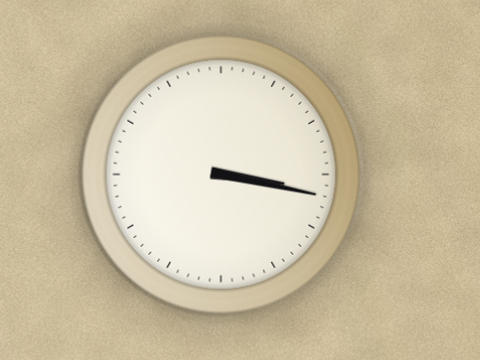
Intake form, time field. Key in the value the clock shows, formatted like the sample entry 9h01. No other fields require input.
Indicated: 3h17
